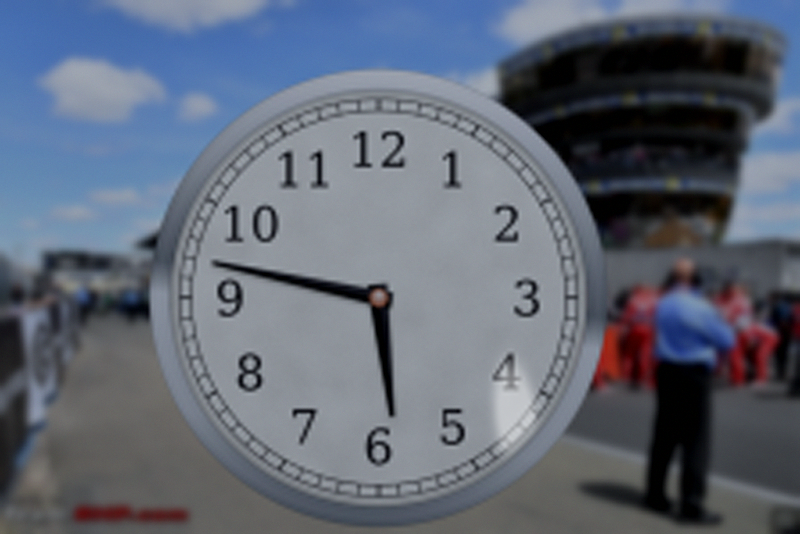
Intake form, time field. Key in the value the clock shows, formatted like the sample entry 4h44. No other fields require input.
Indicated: 5h47
